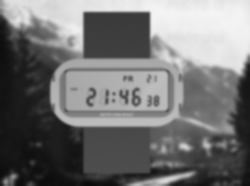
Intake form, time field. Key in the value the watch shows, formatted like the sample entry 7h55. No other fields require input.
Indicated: 21h46
